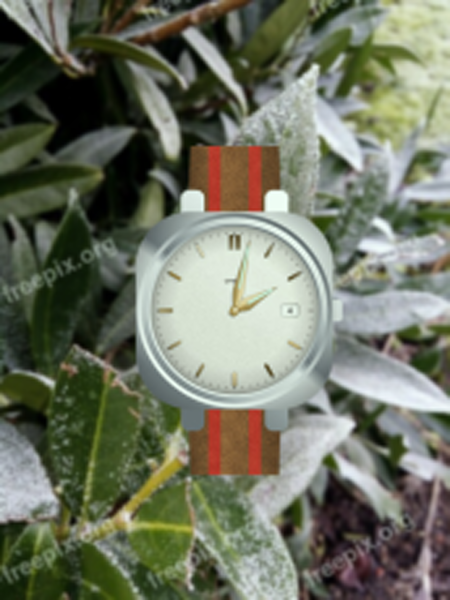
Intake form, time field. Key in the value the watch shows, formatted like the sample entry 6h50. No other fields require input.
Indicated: 2h02
